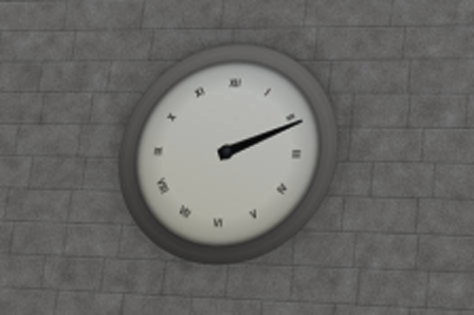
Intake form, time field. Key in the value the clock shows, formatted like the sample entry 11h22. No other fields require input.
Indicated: 2h11
